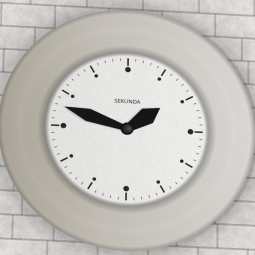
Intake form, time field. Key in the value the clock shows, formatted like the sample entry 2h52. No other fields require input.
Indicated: 1h48
